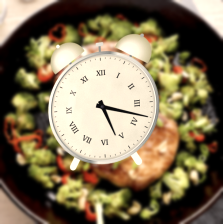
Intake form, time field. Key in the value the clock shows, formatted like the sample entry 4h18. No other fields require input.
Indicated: 5h18
